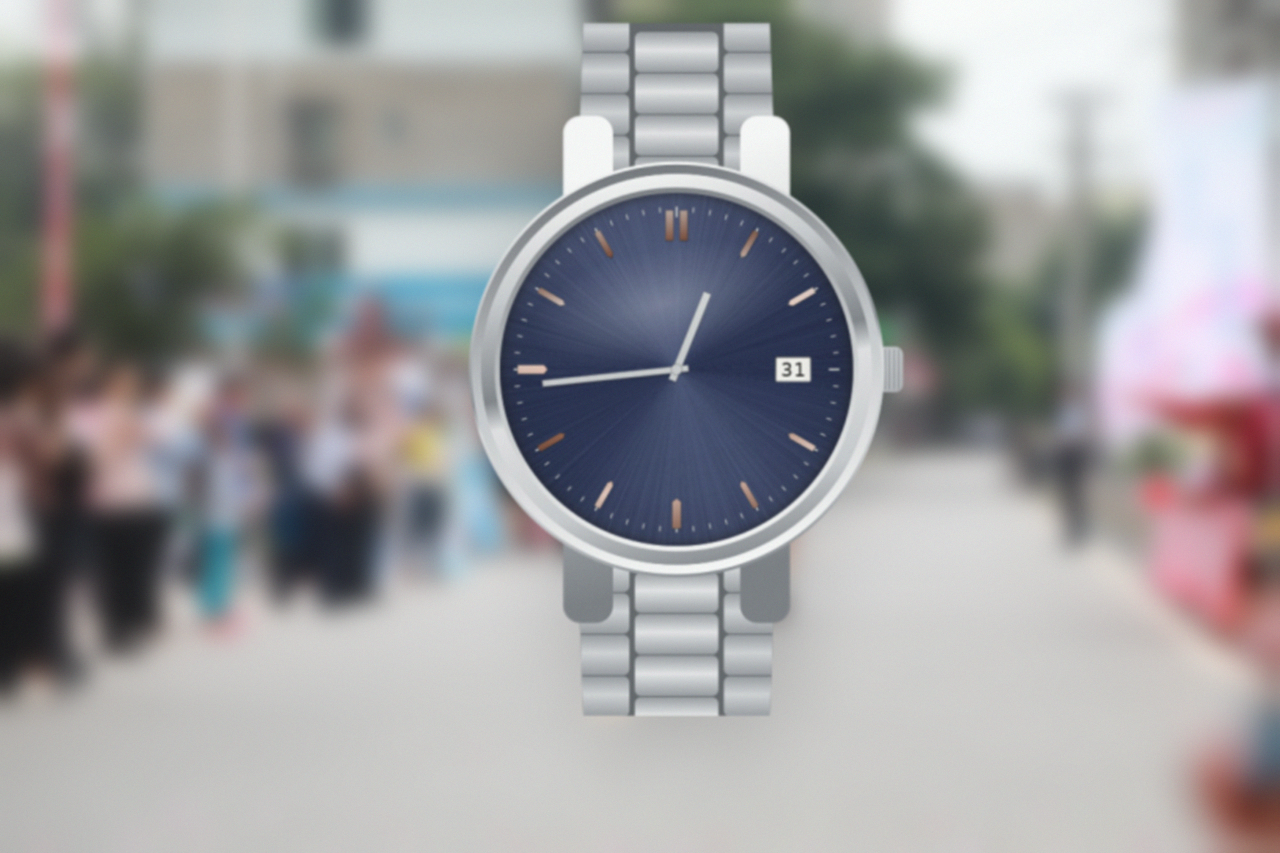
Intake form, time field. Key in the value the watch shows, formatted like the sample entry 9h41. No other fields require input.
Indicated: 12h44
